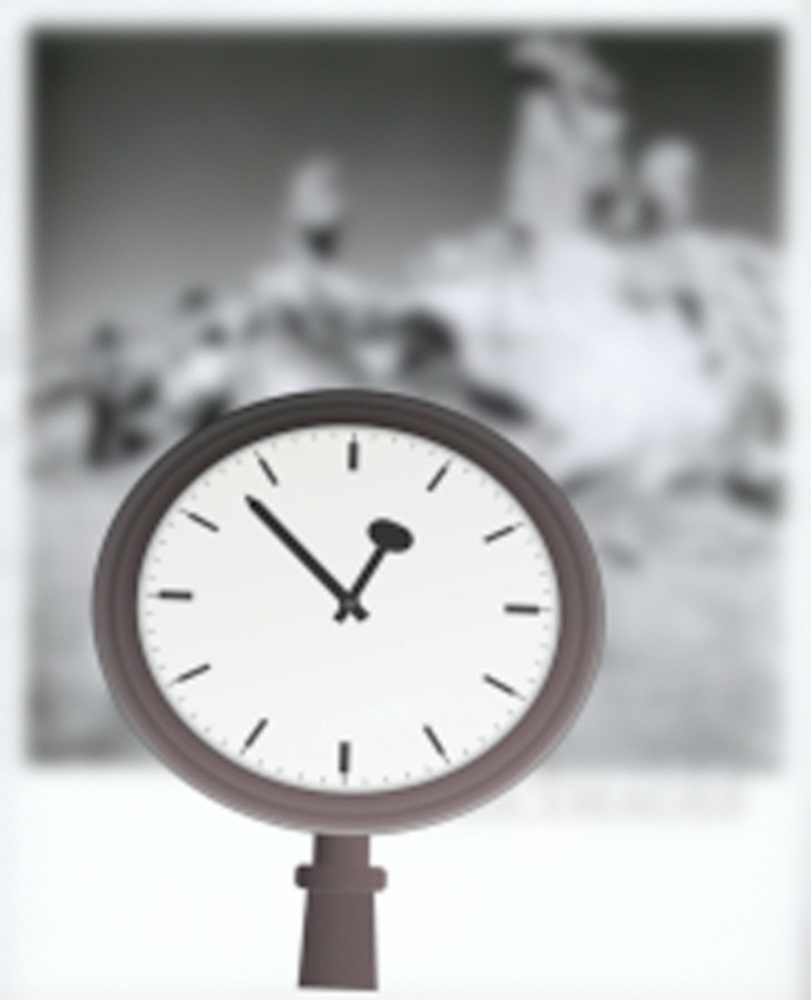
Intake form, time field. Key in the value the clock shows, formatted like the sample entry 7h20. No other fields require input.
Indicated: 12h53
